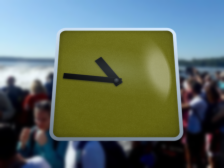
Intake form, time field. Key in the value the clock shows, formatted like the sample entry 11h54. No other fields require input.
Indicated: 10h46
